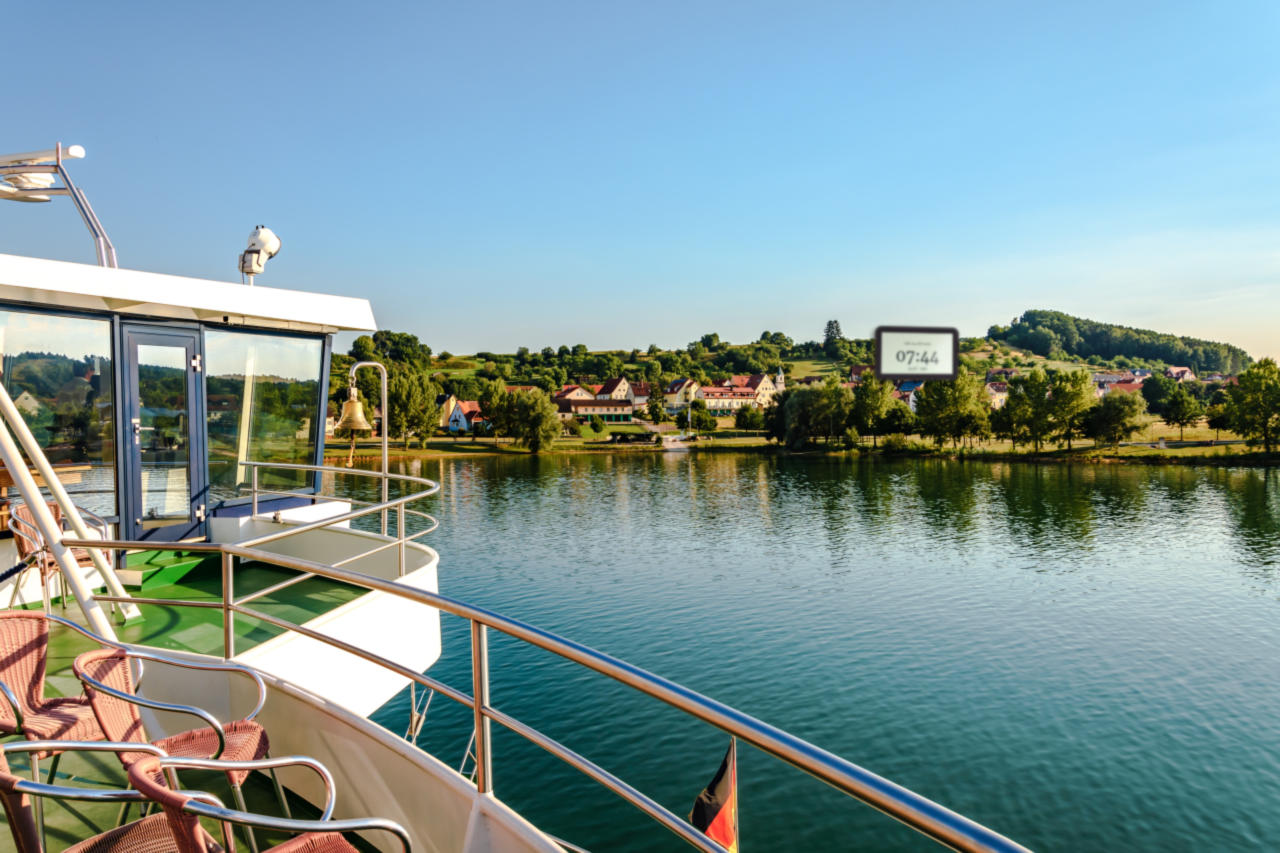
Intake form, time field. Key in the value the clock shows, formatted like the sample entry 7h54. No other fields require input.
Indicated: 7h44
